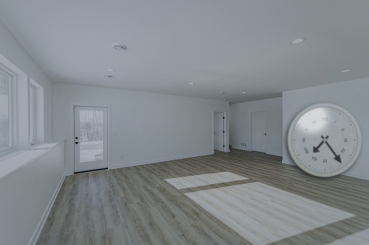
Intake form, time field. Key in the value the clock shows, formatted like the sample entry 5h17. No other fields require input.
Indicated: 7h24
